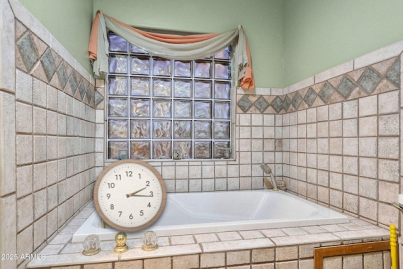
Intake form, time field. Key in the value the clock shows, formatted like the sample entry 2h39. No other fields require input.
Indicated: 2h16
